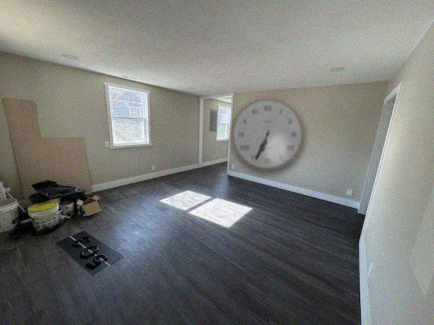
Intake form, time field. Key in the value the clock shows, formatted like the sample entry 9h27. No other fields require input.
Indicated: 6h34
